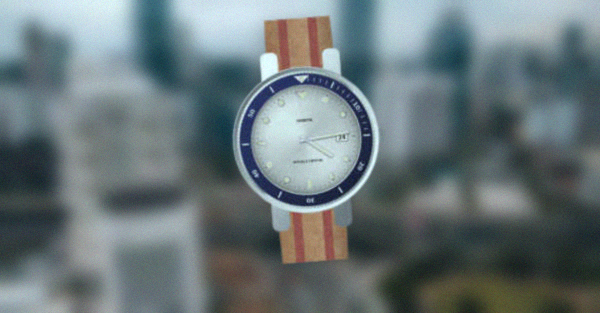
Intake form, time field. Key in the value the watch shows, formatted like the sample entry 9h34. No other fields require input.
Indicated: 4h14
